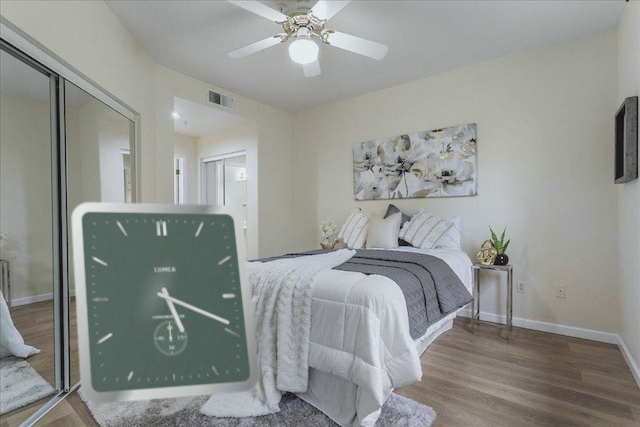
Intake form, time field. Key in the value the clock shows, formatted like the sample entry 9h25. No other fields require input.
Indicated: 5h19
